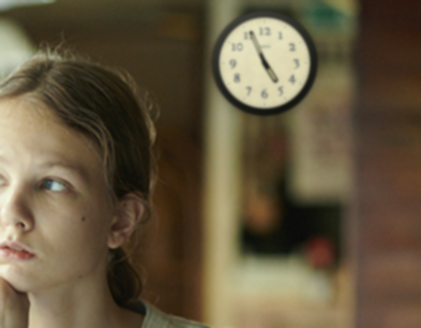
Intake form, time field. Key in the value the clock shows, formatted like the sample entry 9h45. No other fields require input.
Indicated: 4h56
